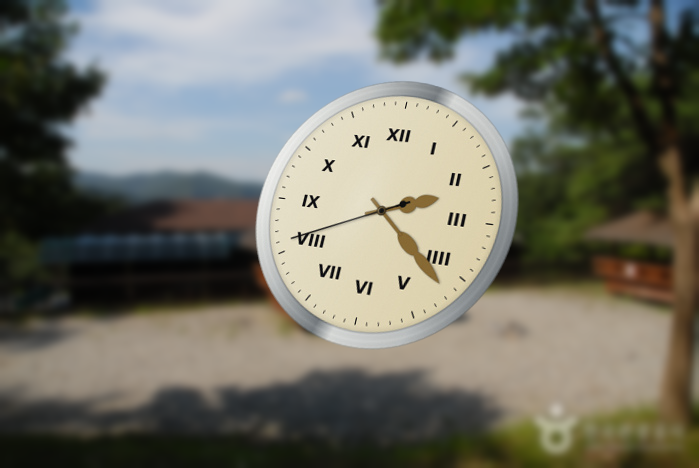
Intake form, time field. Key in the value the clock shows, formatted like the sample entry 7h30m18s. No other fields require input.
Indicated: 2h21m41s
